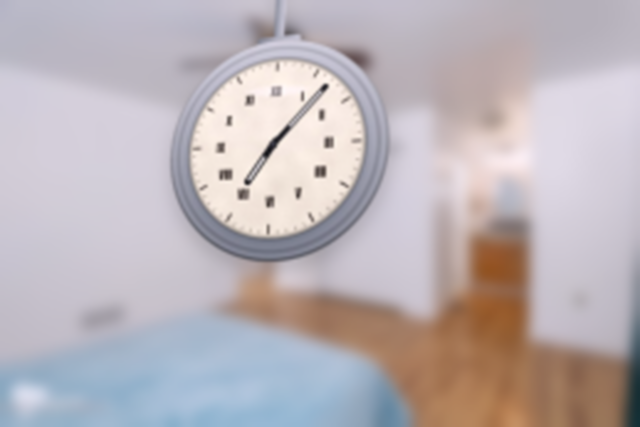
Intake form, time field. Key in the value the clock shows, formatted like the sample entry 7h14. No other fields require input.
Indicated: 7h07
